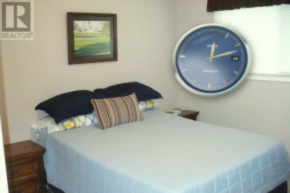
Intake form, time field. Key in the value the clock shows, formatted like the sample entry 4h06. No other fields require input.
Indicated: 12h12
